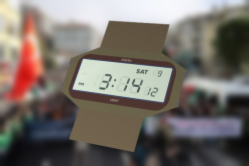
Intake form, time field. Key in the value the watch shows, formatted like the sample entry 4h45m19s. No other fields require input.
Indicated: 3h14m12s
